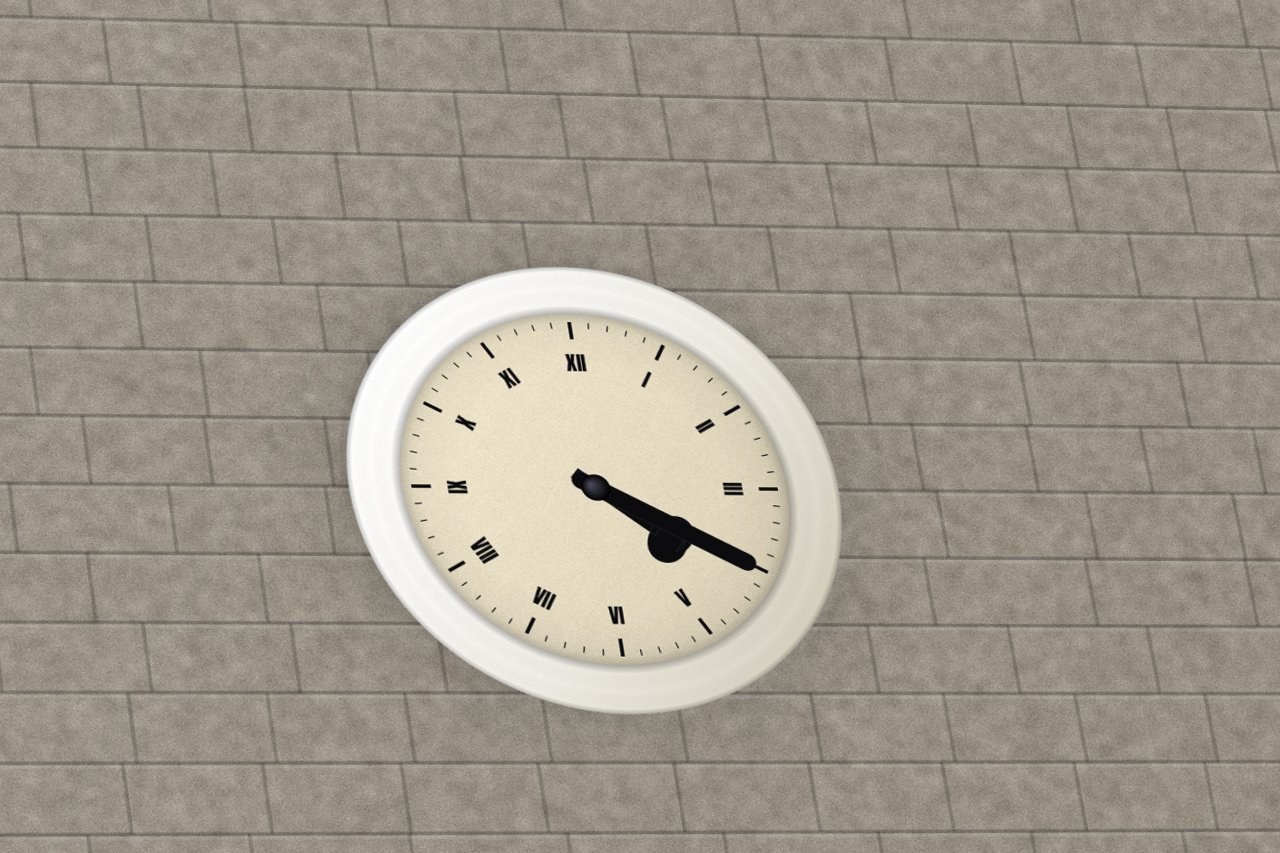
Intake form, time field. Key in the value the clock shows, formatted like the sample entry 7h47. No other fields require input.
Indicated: 4h20
